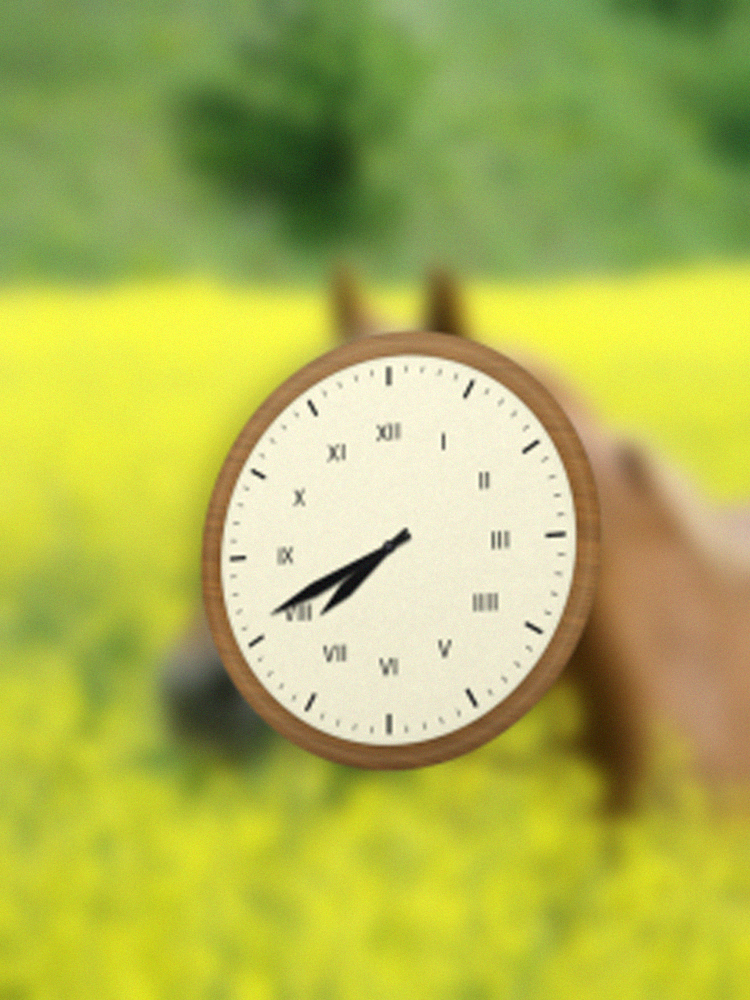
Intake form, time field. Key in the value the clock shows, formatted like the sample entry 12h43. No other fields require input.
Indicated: 7h41
